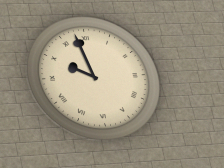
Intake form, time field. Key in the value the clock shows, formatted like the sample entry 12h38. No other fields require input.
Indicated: 9h58
